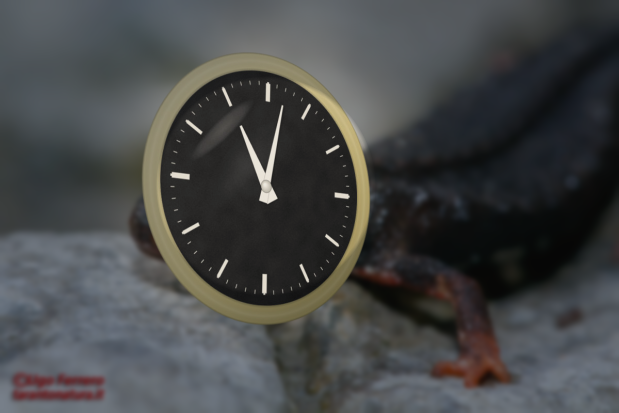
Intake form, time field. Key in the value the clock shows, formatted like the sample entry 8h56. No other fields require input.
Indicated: 11h02
